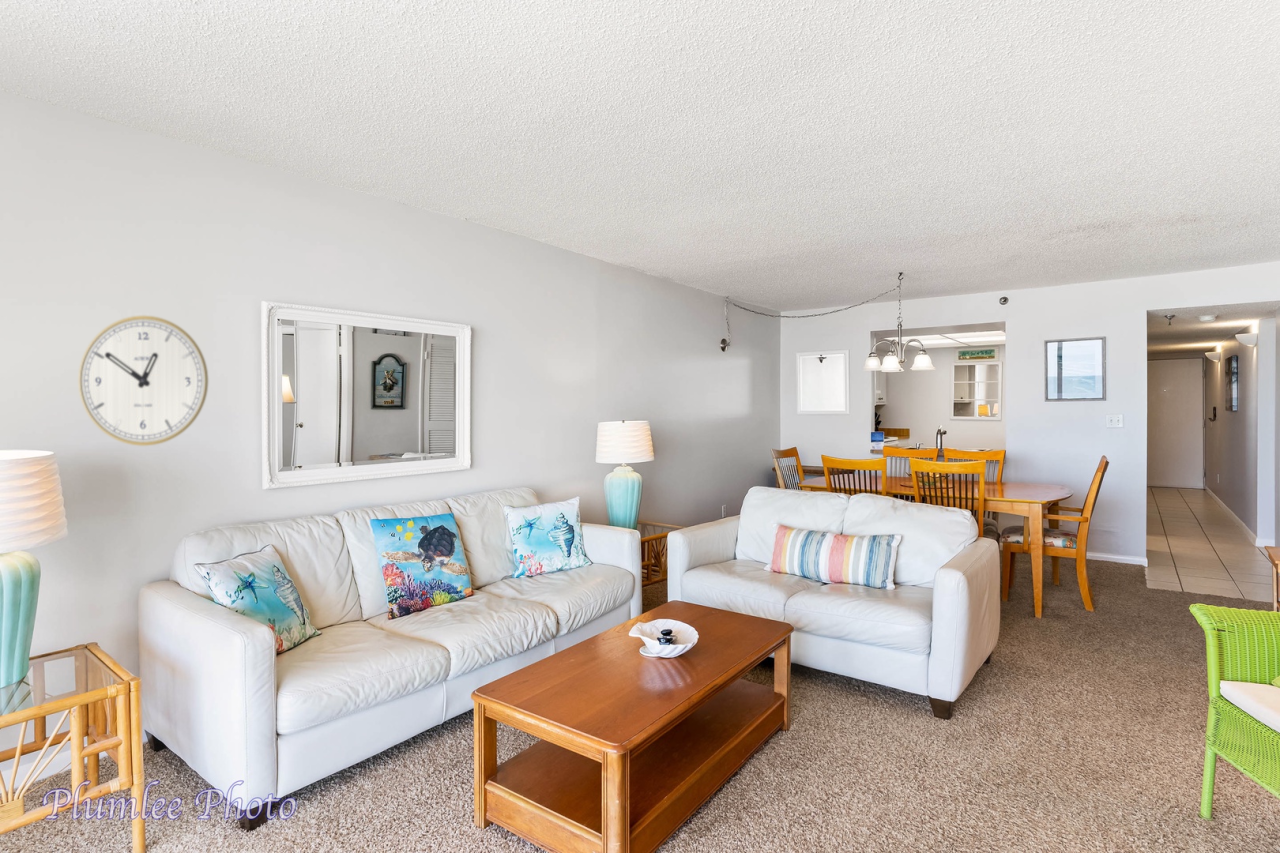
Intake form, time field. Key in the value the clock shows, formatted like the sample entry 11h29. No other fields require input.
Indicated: 12h51
